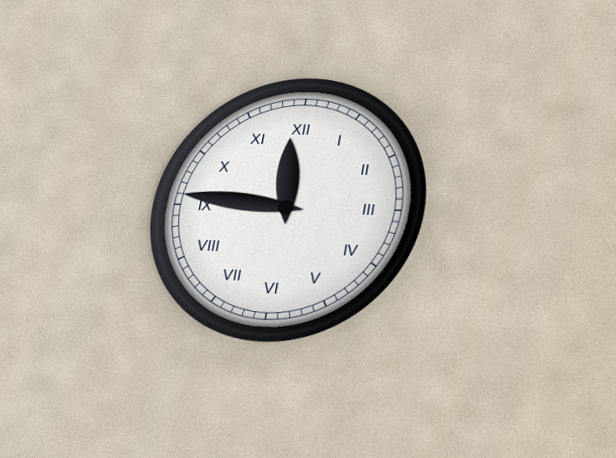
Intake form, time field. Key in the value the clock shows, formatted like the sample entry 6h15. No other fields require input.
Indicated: 11h46
